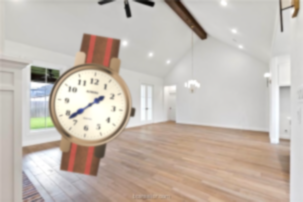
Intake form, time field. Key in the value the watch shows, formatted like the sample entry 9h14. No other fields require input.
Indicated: 1h38
